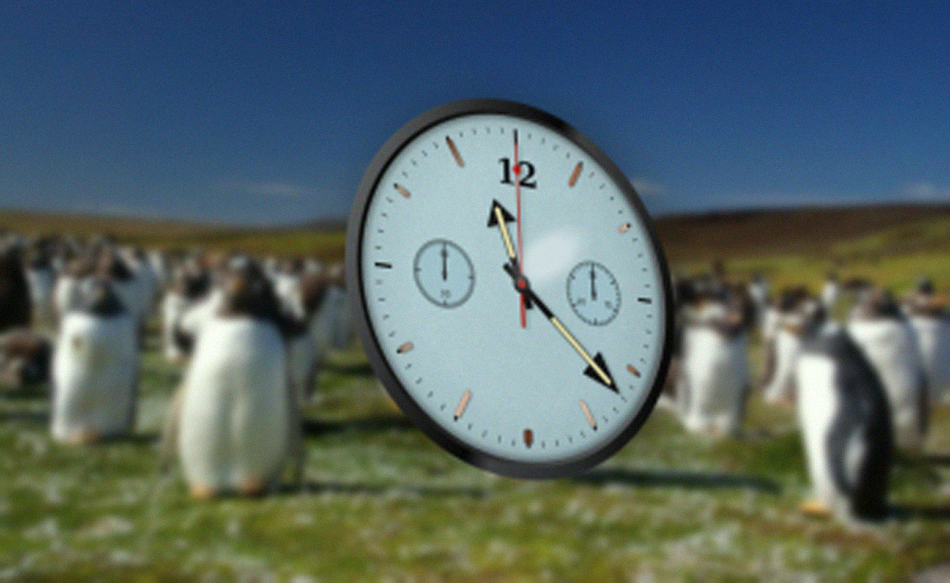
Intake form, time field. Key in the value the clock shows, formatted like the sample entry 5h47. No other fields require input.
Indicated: 11h22
